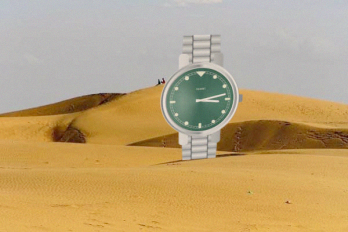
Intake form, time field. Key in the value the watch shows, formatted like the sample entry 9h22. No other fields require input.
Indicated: 3h13
